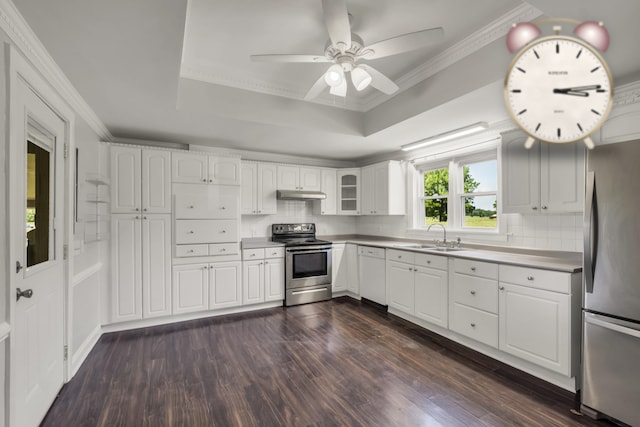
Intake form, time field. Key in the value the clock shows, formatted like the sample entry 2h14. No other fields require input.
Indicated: 3h14
